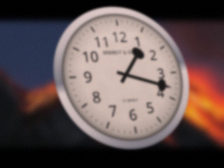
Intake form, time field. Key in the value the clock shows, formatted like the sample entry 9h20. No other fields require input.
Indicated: 1h18
